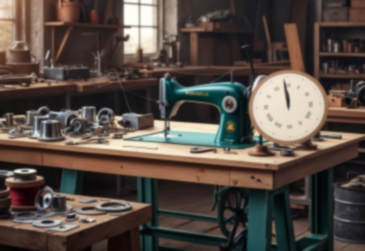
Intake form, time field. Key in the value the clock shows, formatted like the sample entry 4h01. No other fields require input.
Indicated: 11h59
